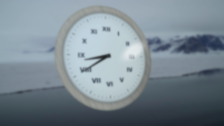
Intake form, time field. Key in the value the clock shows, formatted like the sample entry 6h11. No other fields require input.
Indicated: 8h40
